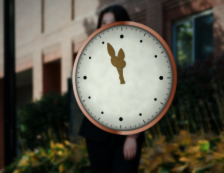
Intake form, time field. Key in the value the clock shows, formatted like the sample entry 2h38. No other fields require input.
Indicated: 11h56
